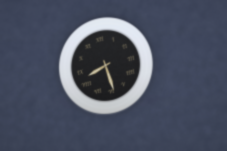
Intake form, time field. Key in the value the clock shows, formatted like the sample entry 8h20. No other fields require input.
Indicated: 8h29
